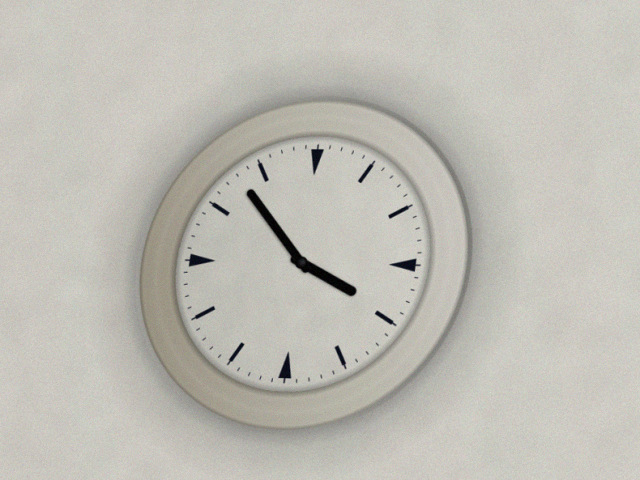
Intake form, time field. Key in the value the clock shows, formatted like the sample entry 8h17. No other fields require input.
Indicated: 3h53
